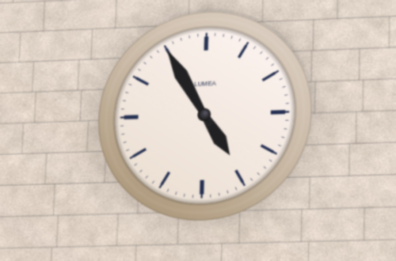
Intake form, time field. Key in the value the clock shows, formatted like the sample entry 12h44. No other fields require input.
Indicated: 4h55
